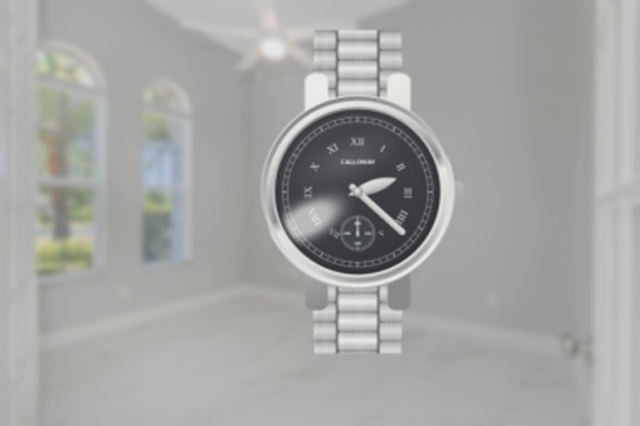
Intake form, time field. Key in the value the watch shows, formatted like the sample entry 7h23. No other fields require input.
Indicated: 2h22
